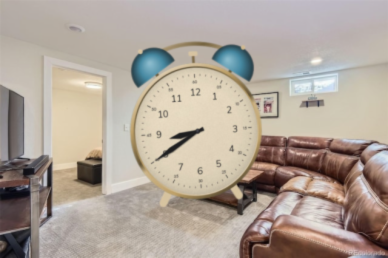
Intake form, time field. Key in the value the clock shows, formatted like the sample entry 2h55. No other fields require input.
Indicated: 8h40
